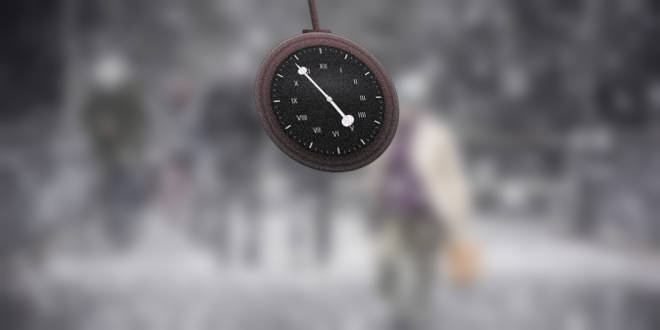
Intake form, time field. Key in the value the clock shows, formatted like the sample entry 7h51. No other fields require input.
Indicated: 4h54
